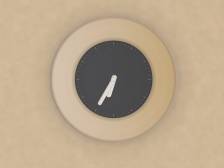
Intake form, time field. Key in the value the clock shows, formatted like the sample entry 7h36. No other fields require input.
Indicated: 6h35
